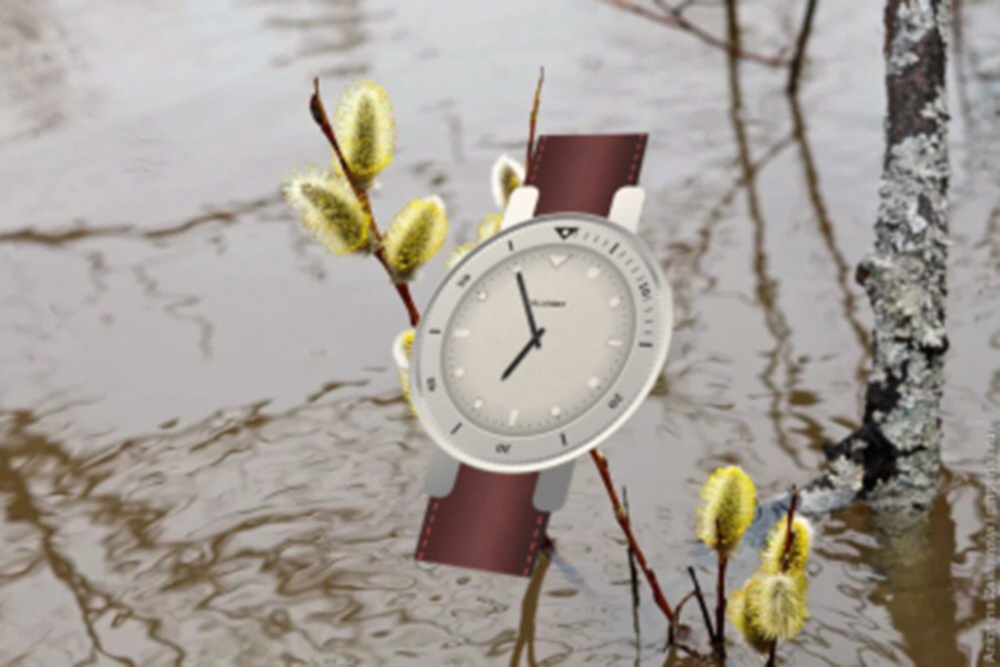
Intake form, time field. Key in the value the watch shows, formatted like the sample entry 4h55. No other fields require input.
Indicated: 6h55
